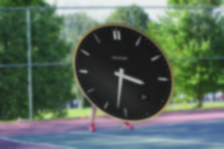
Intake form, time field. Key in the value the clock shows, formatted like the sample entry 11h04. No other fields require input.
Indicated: 3h32
